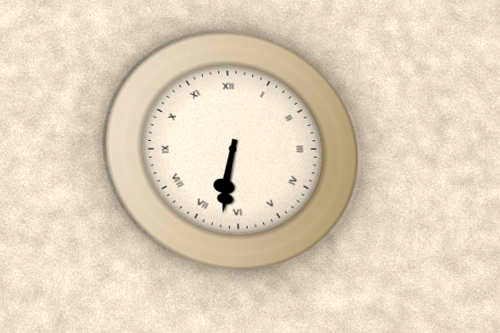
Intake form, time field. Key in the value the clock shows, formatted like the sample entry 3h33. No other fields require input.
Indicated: 6h32
